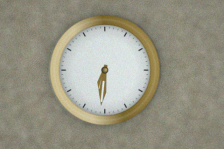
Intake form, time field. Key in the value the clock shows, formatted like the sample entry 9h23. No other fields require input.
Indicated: 6h31
